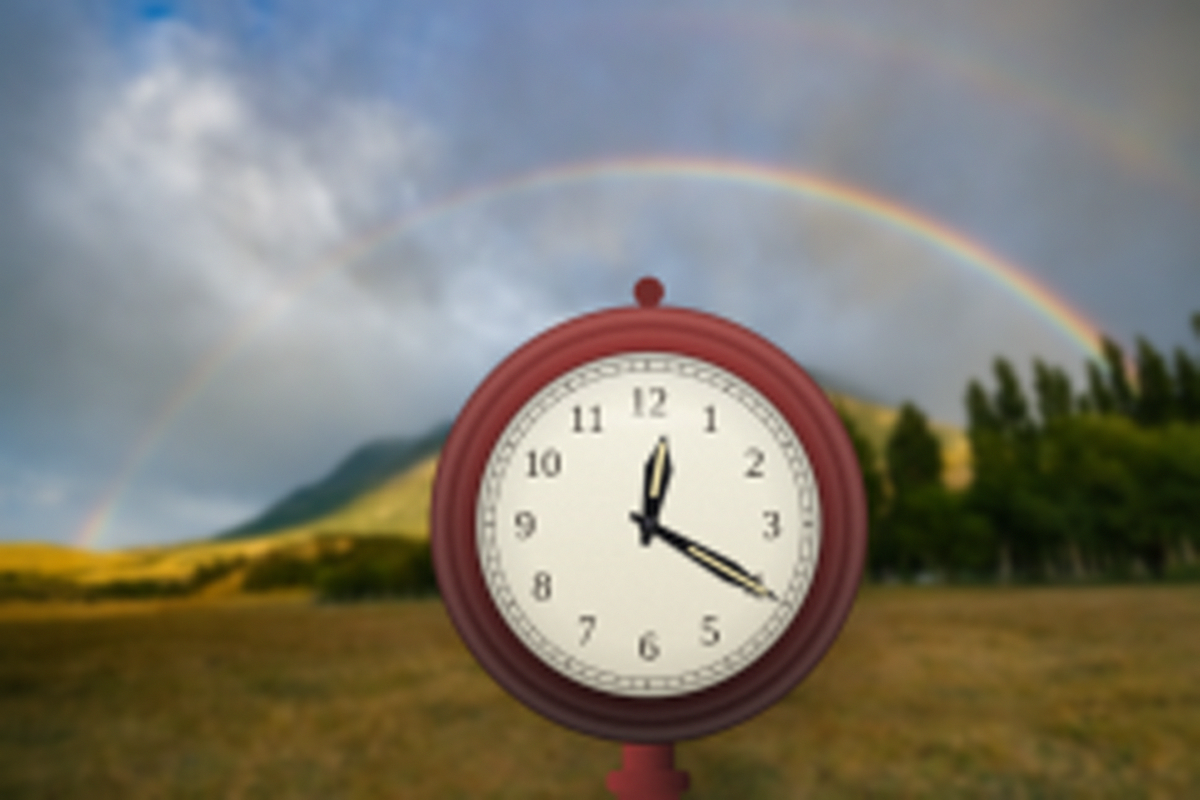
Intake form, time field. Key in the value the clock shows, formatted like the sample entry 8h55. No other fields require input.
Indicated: 12h20
